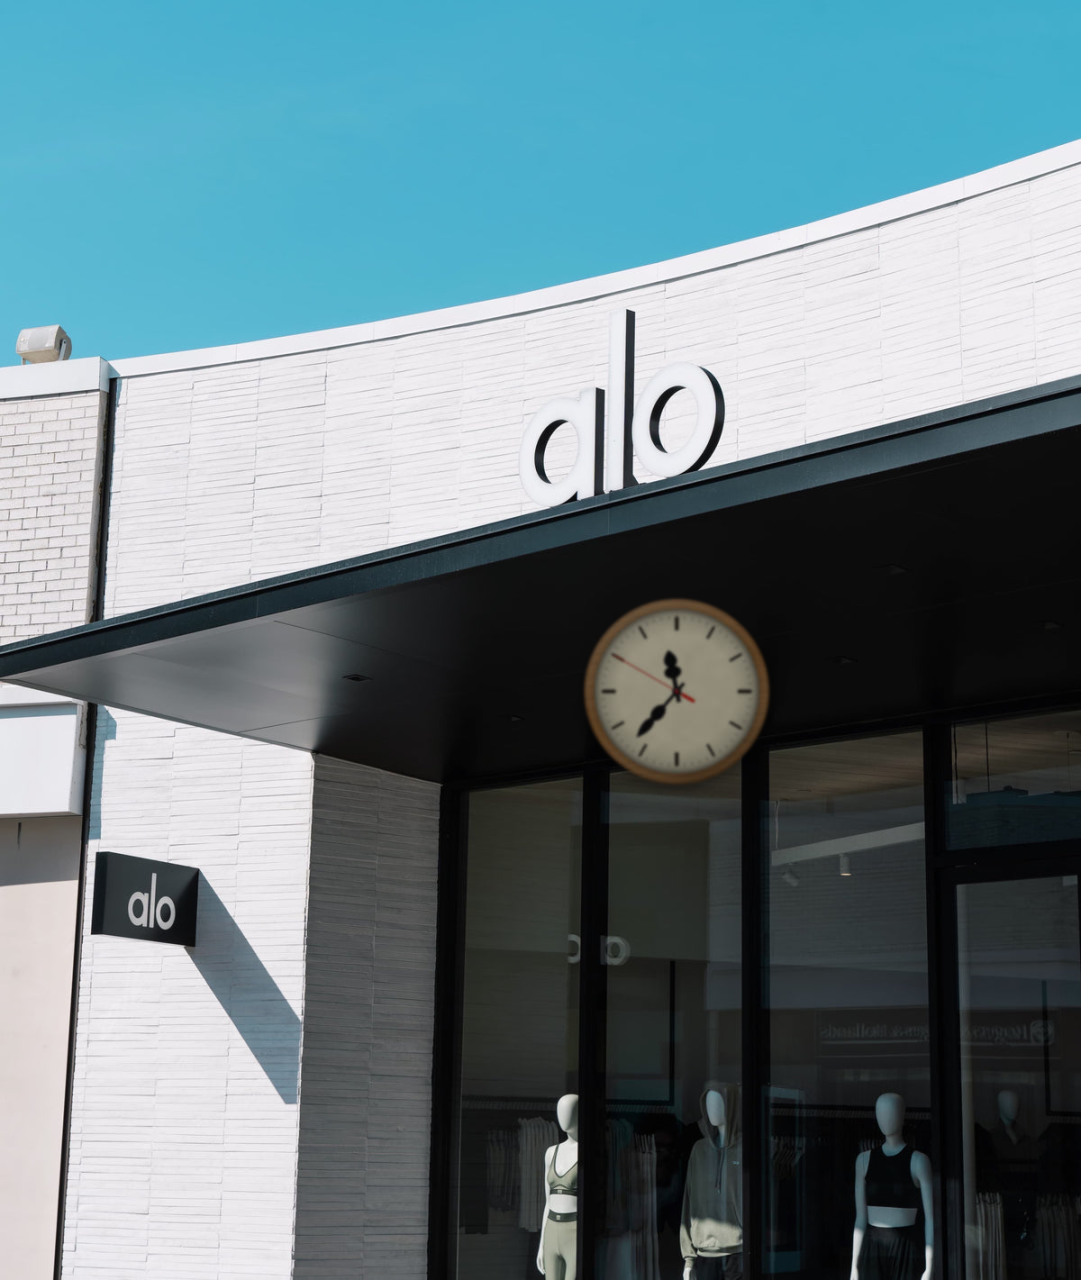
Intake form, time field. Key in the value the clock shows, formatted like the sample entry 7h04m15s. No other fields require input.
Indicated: 11h36m50s
